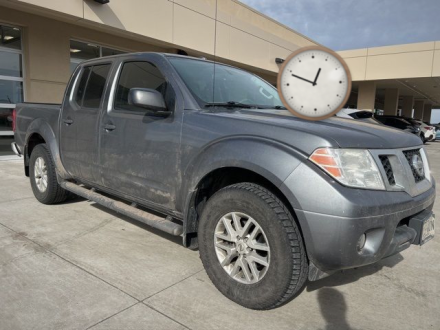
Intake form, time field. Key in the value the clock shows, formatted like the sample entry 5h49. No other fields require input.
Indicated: 12h49
